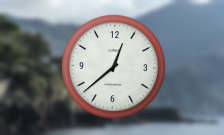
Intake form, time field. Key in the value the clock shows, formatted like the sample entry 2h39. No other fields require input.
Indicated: 12h38
